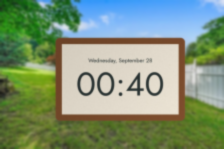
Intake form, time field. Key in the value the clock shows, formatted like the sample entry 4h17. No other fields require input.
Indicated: 0h40
